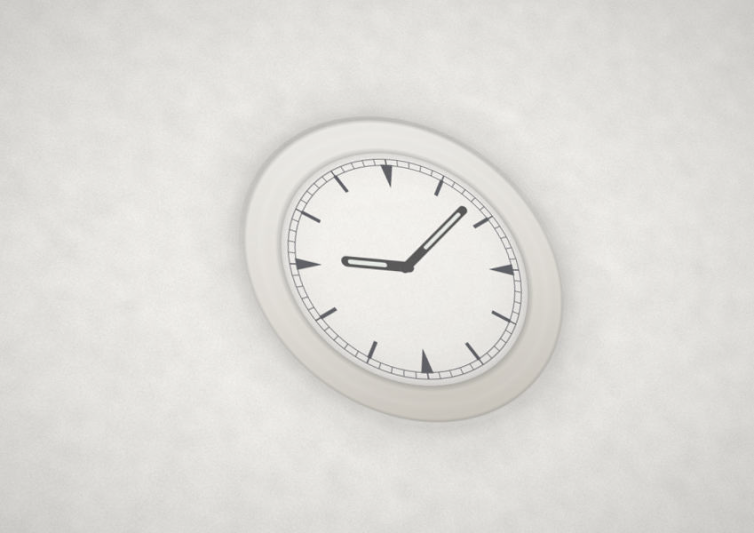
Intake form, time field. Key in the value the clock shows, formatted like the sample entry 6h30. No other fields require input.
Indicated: 9h08
